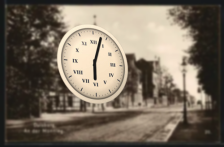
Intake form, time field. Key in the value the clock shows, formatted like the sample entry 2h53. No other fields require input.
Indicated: 6h03
